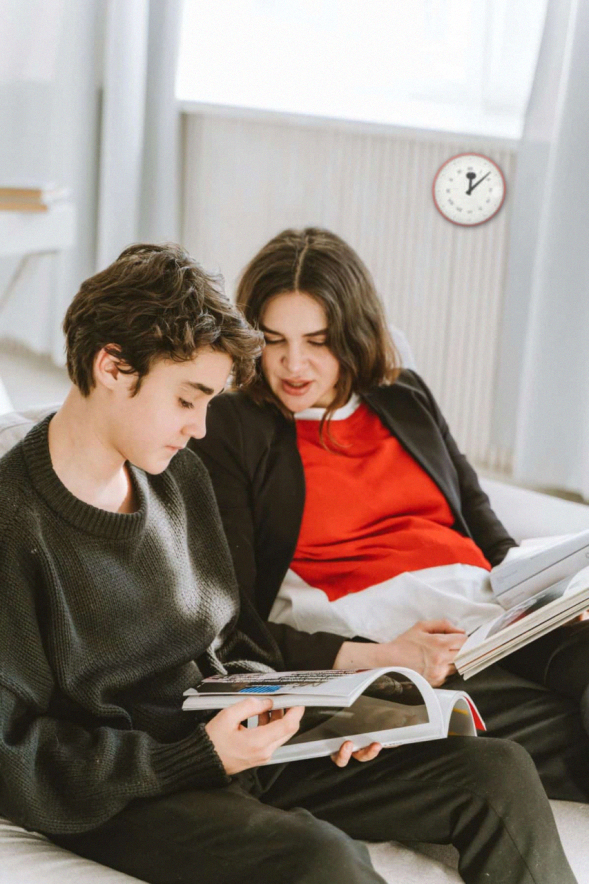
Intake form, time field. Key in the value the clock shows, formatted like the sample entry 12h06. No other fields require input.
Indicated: 12h08
